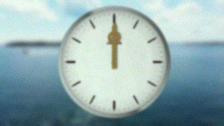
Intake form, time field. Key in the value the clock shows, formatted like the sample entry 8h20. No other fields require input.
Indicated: 12h00
